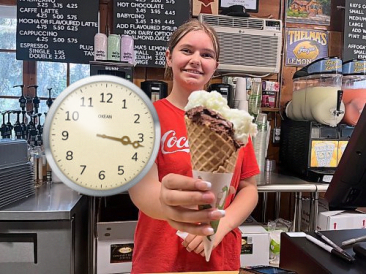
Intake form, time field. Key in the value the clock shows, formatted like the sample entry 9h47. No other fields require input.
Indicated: 3h17
